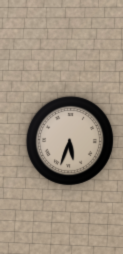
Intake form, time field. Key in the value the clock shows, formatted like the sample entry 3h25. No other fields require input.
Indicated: 5h33
